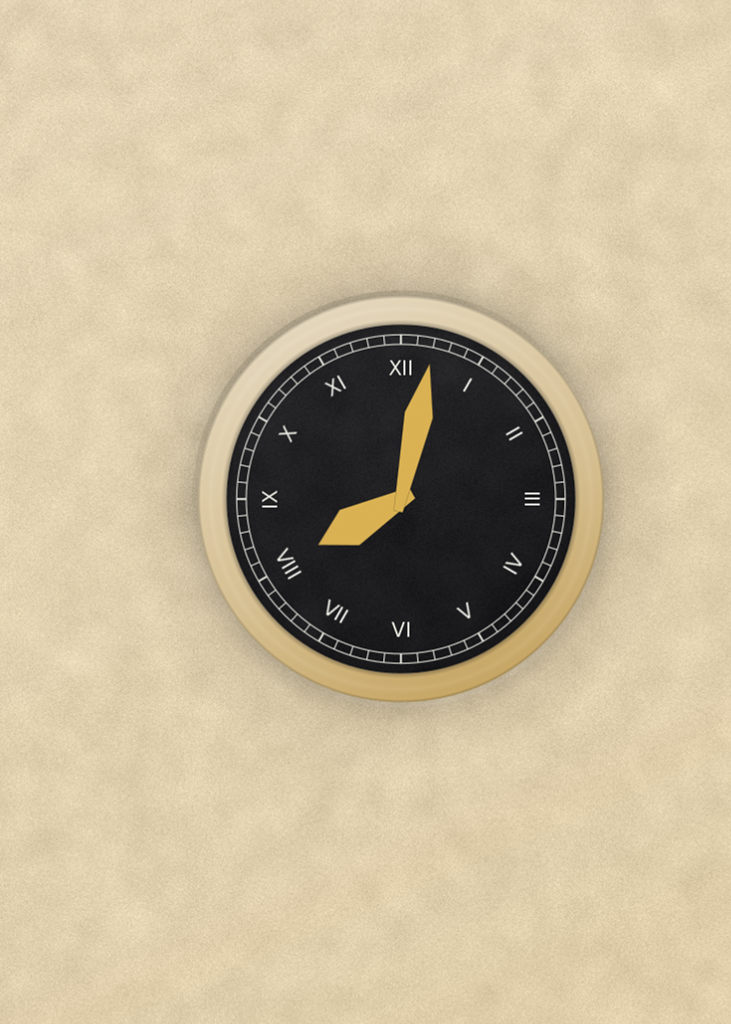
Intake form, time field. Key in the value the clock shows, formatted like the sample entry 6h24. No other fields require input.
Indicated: 8h02
